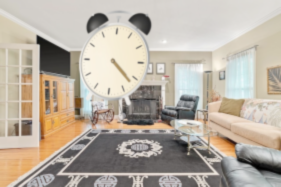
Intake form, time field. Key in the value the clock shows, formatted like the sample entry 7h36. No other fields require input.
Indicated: 4h22
